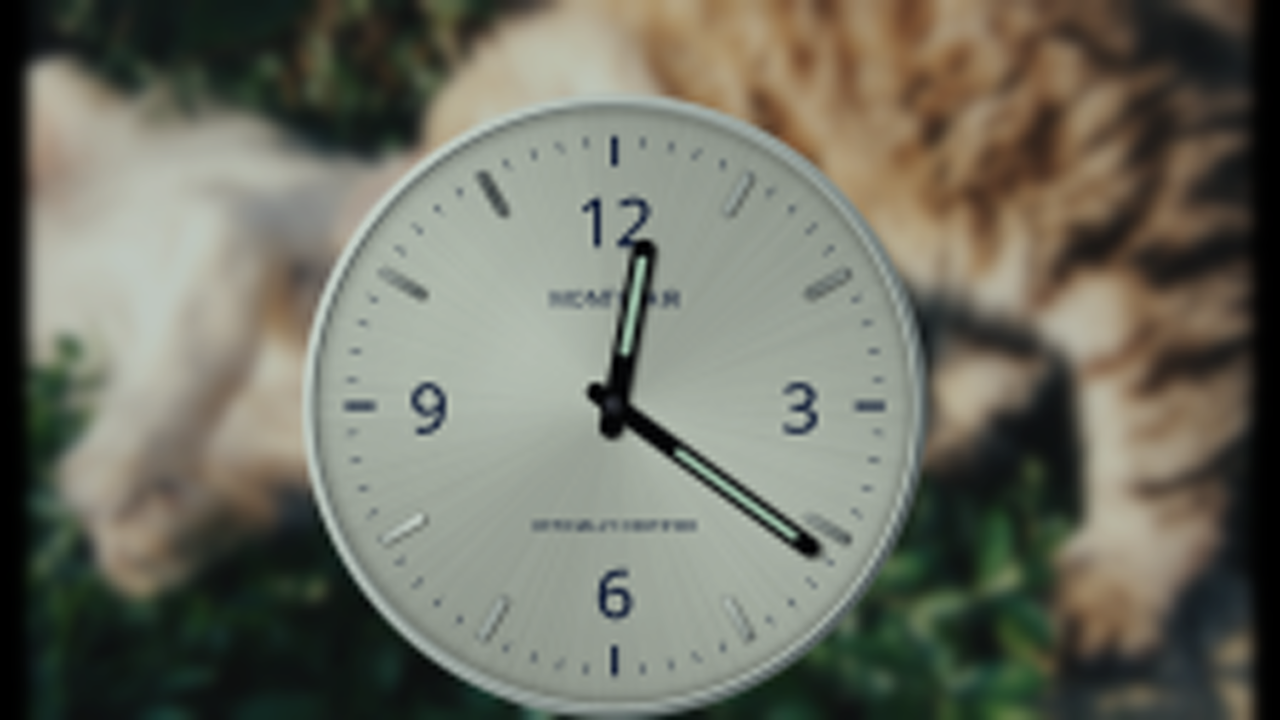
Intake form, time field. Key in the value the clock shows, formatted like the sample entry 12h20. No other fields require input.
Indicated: 12h21
